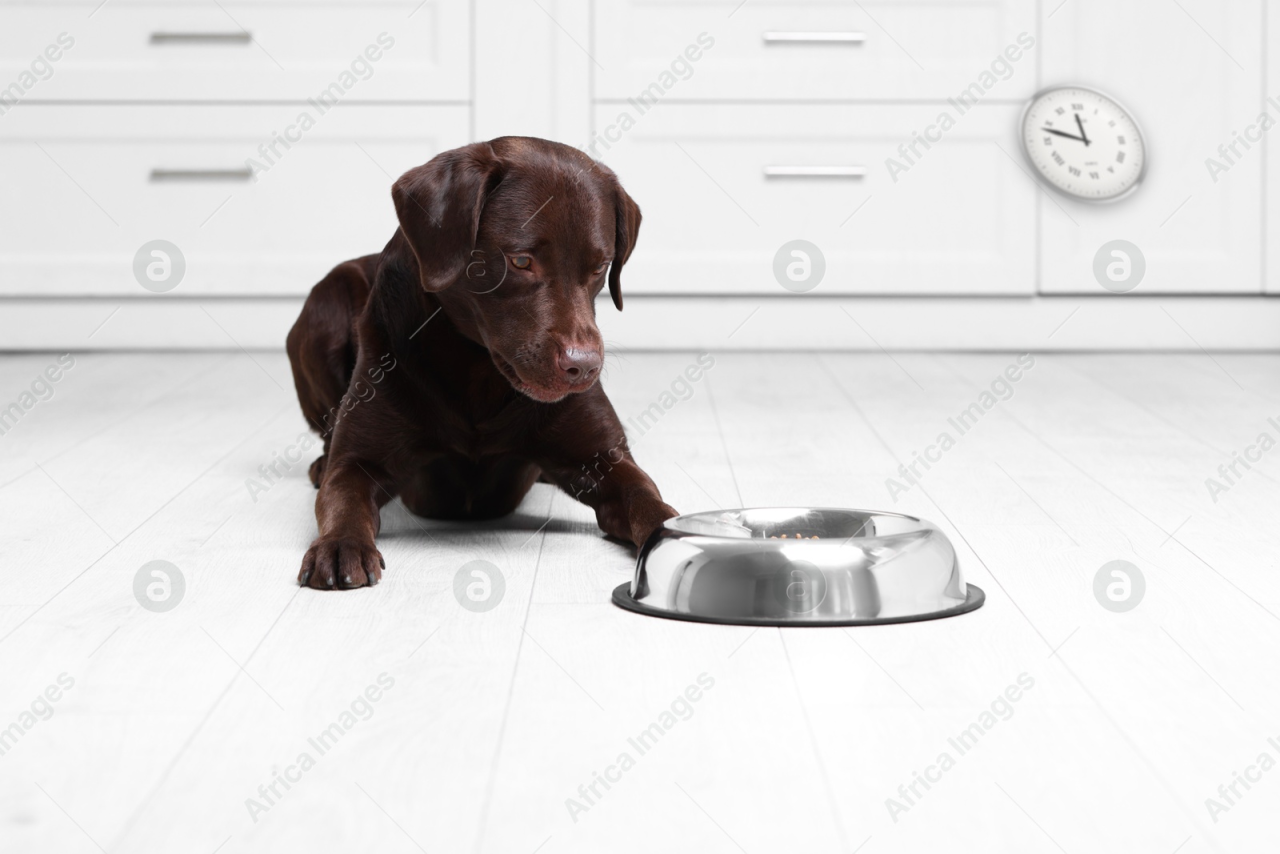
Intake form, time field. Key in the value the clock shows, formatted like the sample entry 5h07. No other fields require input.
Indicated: 11h48
